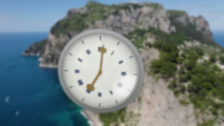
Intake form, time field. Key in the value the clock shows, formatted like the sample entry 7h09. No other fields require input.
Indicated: 7h01
